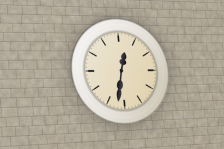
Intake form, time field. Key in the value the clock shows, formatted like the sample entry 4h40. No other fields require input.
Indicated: 12h32
